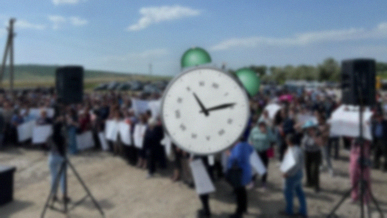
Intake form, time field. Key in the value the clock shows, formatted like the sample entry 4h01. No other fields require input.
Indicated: 10h09
